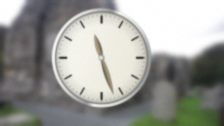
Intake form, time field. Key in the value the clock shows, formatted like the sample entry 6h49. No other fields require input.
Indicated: 11h27
